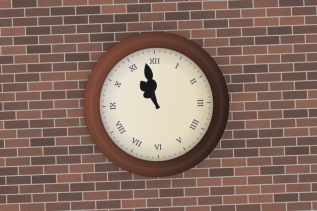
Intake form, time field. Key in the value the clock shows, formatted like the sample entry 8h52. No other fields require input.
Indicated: 10h58
